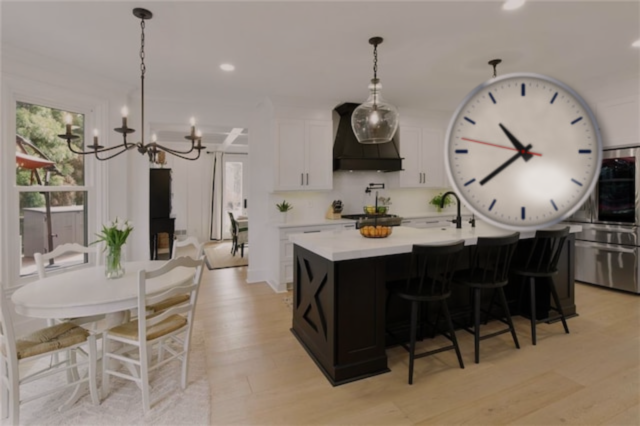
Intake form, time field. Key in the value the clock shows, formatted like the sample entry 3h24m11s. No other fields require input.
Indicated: 10h38m47s
